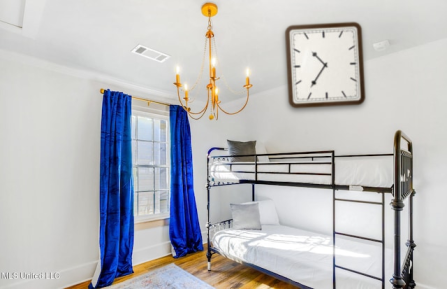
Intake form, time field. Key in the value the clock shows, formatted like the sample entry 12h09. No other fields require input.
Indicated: 10h36
